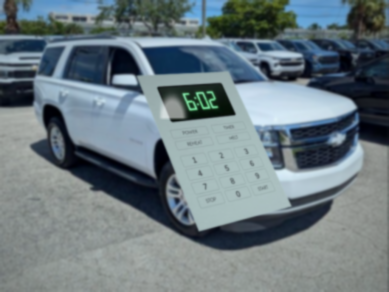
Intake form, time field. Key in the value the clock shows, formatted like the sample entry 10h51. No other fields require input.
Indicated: 6h02
